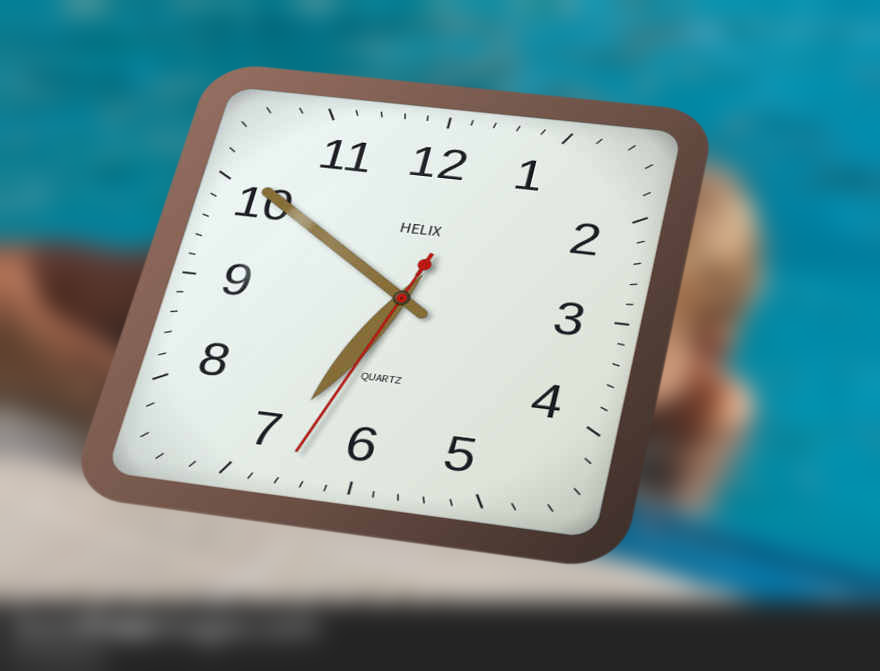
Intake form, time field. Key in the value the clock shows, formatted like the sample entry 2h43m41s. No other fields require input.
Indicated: 6h50m33s
